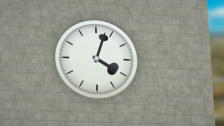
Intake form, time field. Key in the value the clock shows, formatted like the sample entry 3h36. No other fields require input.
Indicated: 4h03
